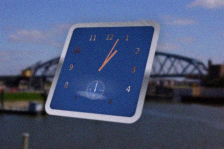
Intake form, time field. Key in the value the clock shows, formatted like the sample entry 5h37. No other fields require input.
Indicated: 1h03
